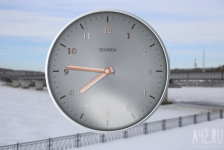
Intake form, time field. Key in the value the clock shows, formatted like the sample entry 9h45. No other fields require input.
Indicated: 7h46
